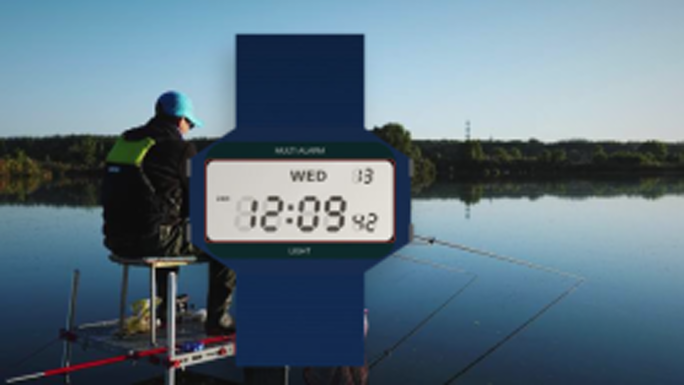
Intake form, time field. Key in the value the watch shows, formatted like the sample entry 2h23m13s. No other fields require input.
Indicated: 12h09m42s
